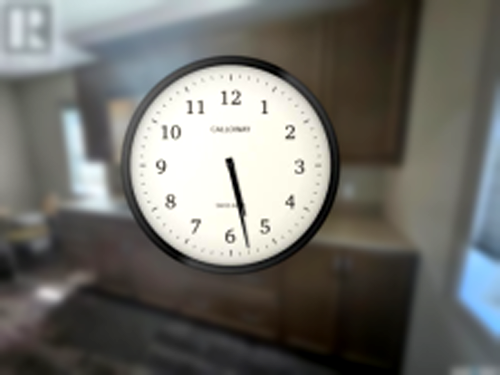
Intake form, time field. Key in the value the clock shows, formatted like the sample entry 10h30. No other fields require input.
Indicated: 5h28
